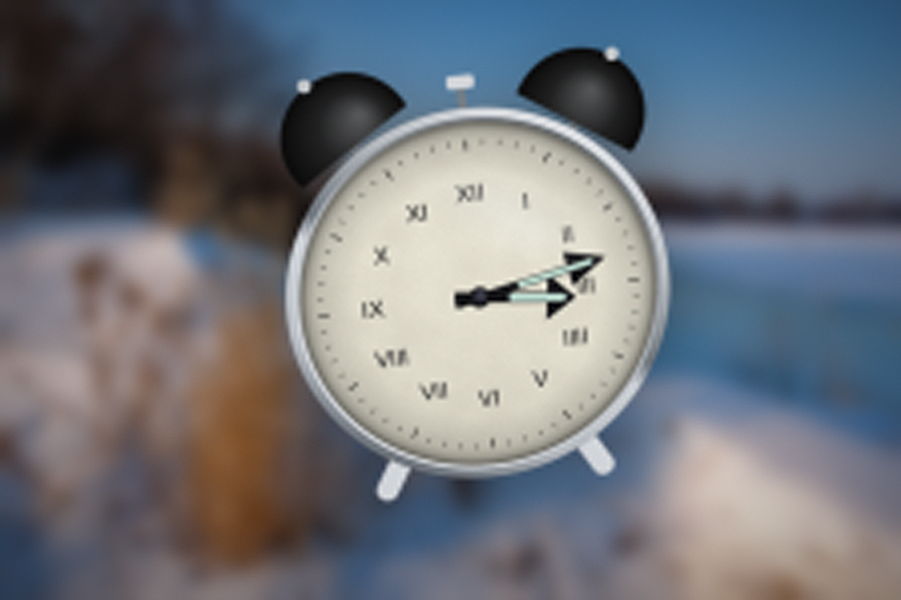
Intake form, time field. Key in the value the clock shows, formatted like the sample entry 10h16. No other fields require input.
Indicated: 3h13
